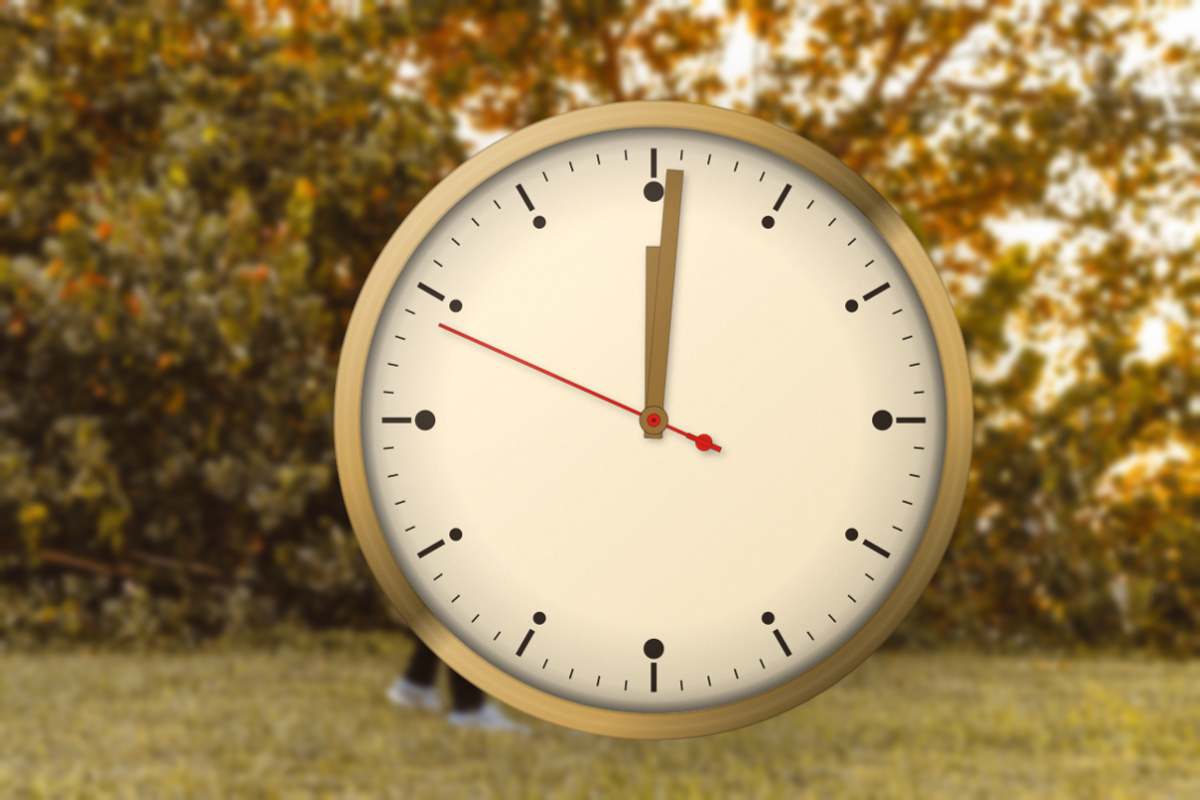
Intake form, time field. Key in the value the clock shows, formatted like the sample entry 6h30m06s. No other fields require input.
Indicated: 12h00m49s
